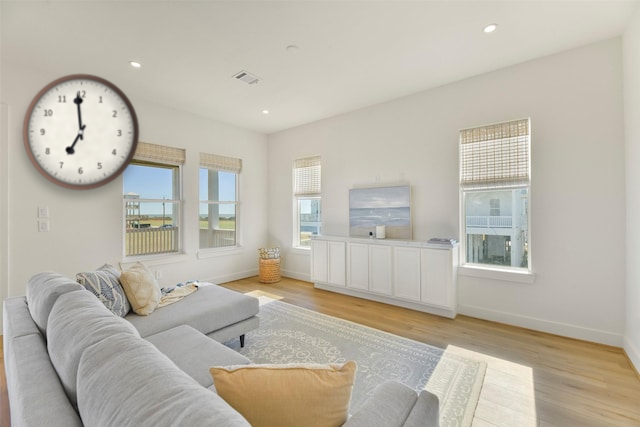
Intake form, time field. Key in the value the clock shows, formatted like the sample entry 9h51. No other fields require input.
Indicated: 6h59
